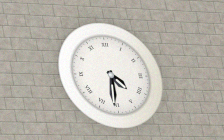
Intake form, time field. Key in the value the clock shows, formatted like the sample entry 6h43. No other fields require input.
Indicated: 4h31
